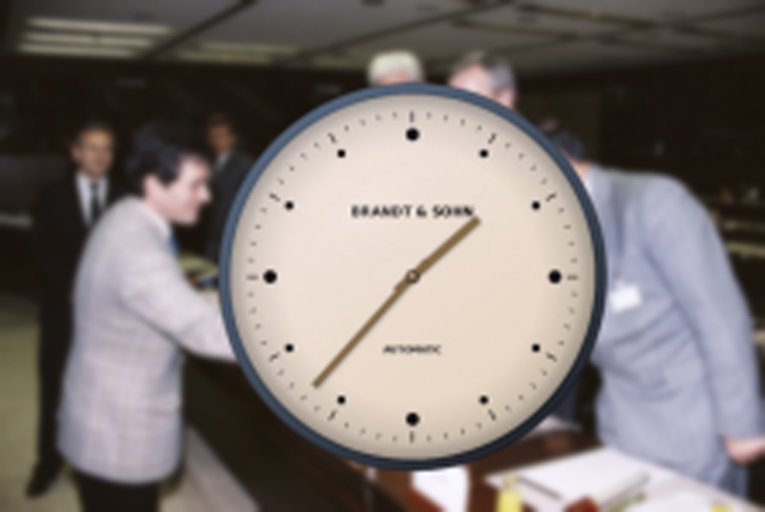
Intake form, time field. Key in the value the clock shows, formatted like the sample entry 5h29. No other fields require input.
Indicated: 1h37
